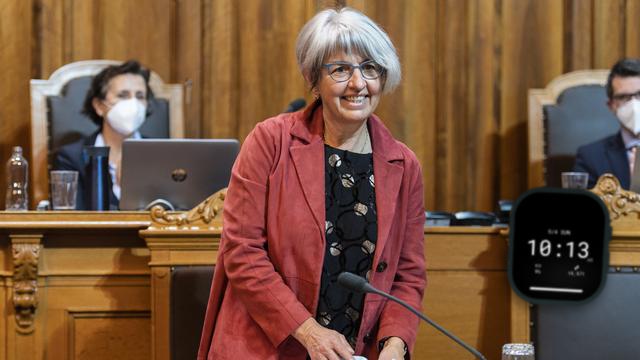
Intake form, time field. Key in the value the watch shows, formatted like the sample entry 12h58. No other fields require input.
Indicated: 10h13
